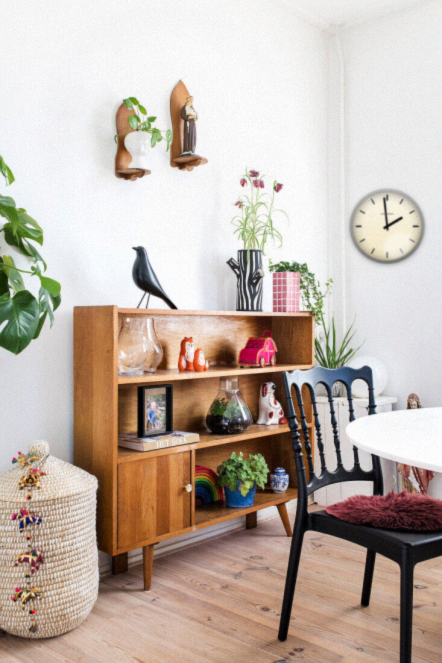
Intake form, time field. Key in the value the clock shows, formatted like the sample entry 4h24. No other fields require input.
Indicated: 1h59
